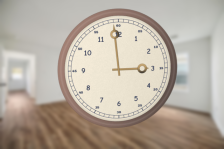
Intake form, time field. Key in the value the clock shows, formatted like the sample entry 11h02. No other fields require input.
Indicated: 2h59
